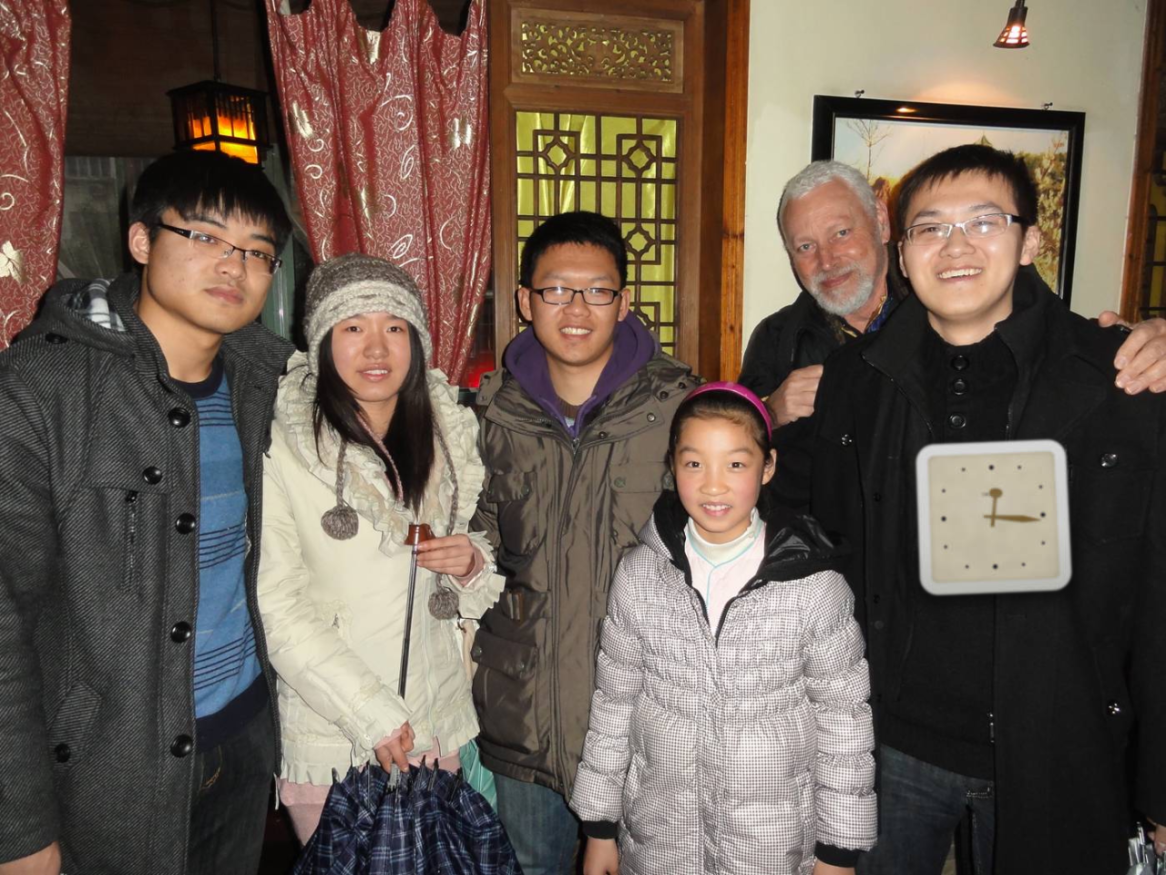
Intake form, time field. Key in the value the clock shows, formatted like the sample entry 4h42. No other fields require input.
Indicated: 12h16
